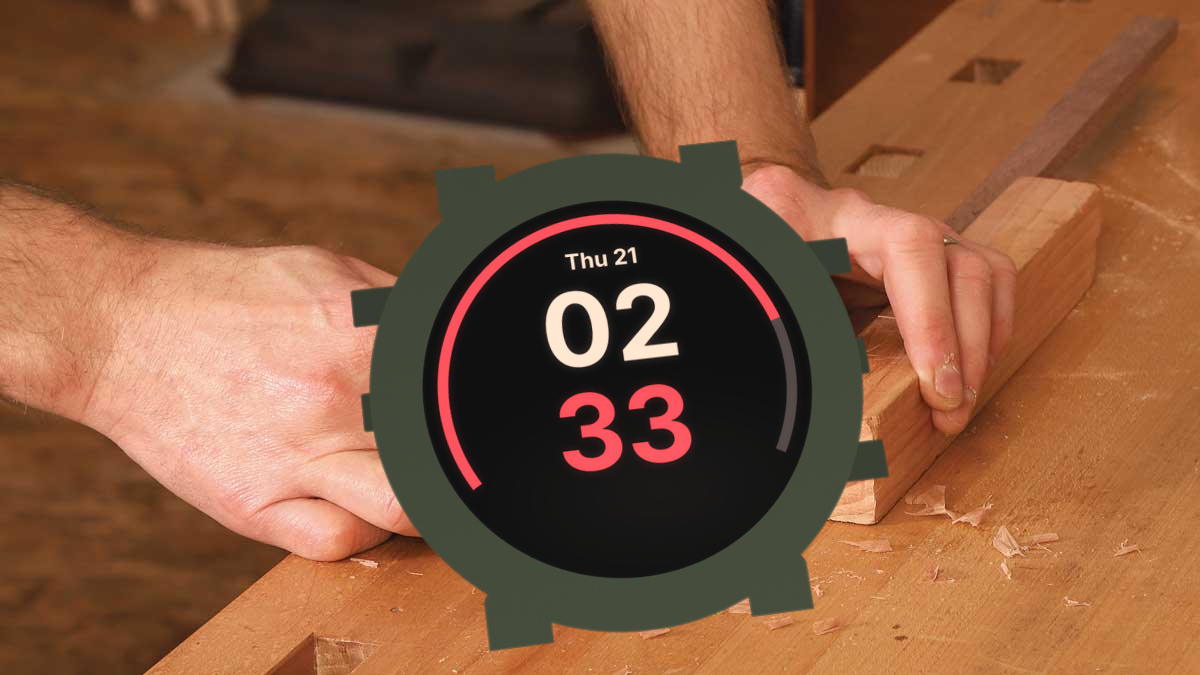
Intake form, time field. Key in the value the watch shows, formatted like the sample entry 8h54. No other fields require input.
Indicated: 2h33
